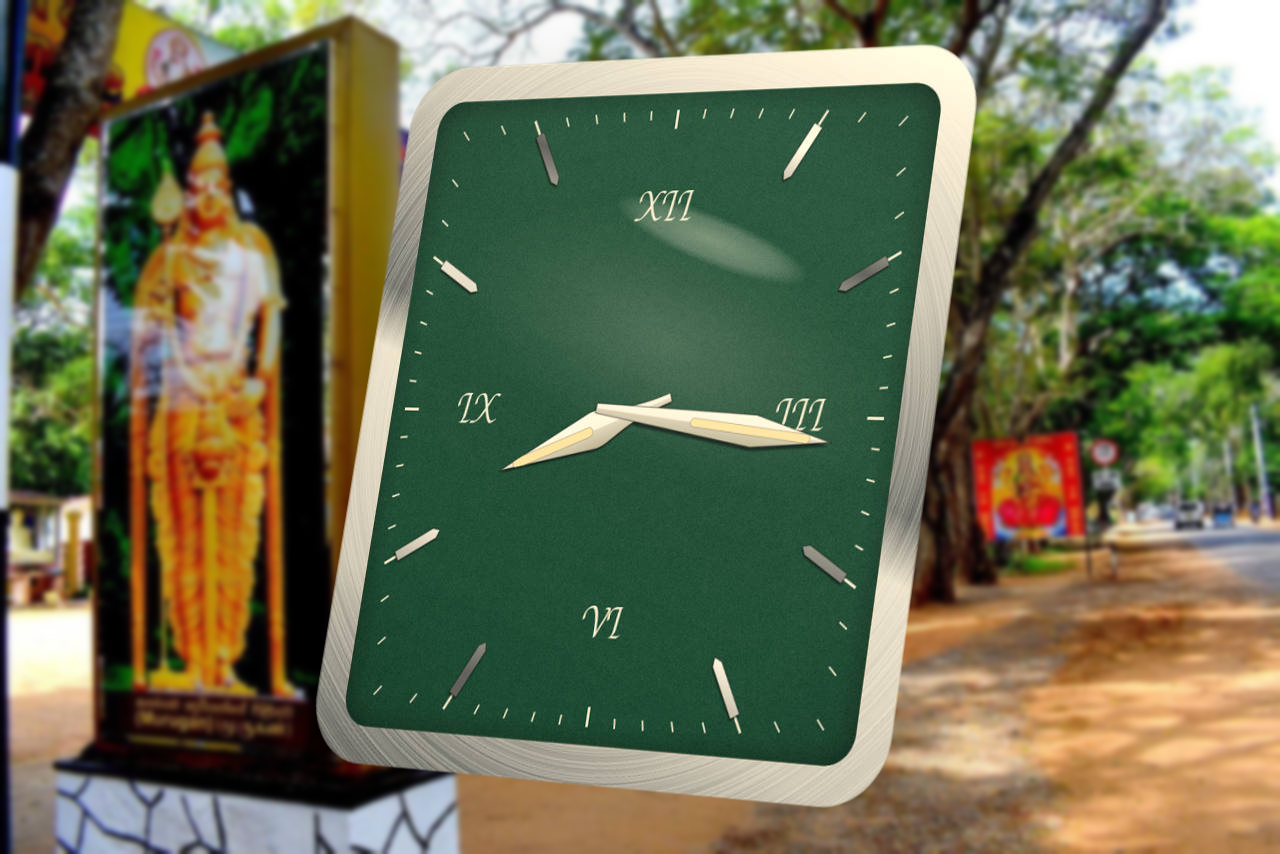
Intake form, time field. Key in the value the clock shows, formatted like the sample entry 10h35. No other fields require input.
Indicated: 8h16
